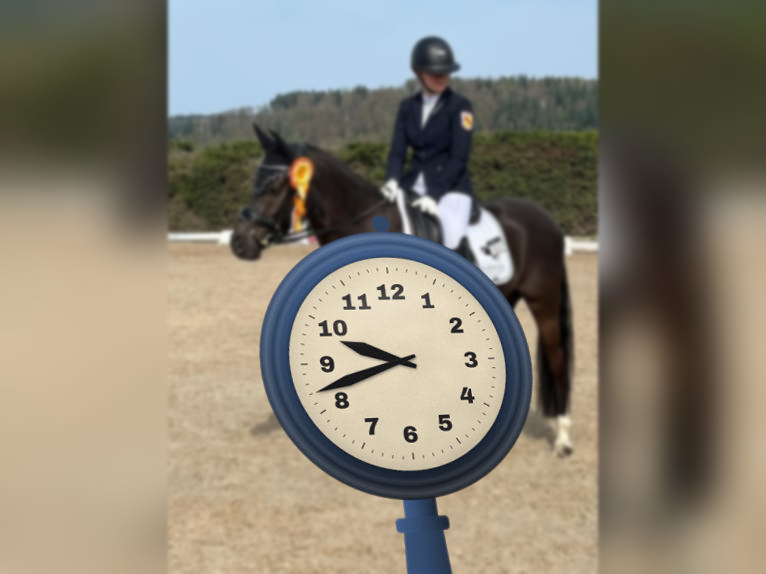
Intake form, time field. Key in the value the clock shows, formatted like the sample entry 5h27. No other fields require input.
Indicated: 9h42
